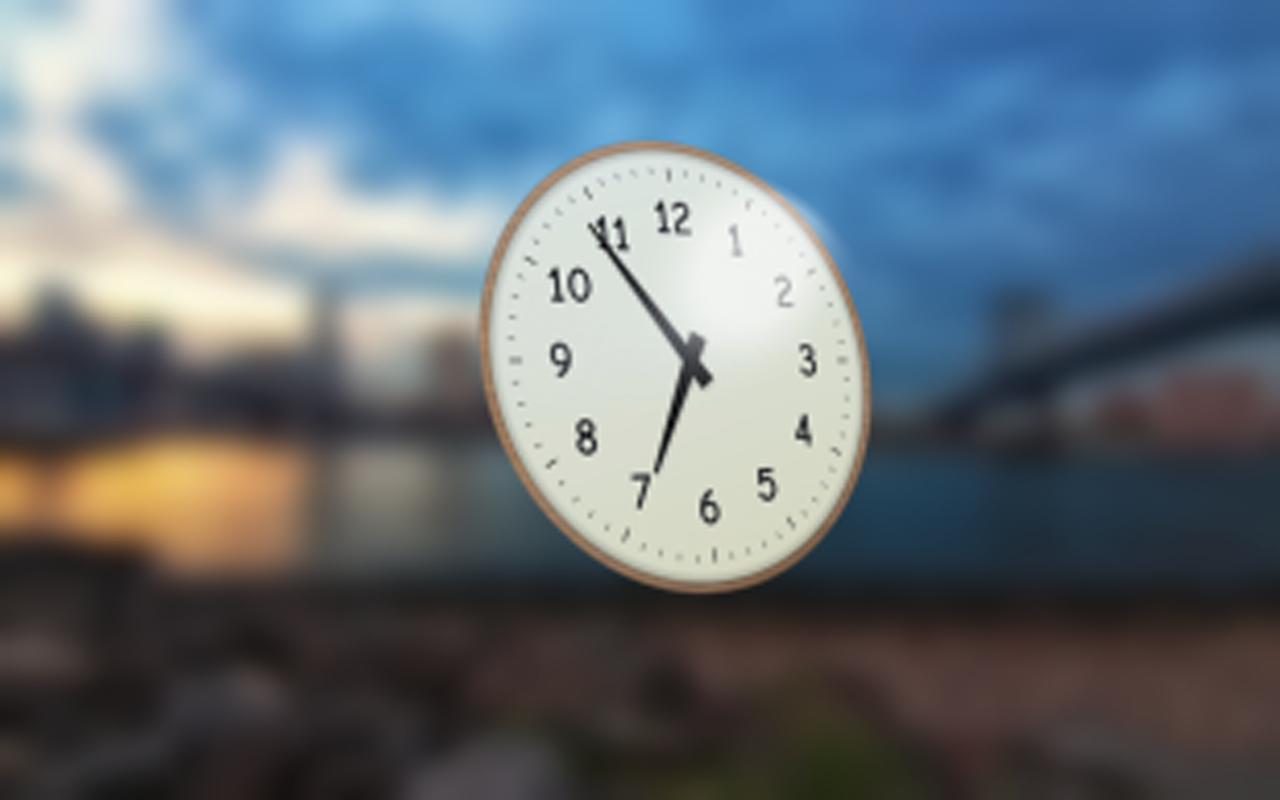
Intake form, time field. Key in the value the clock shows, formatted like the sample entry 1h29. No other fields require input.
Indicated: 6h54
